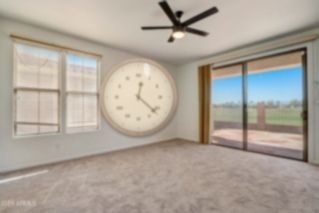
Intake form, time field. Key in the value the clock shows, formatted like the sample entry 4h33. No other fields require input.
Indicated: 12h22
